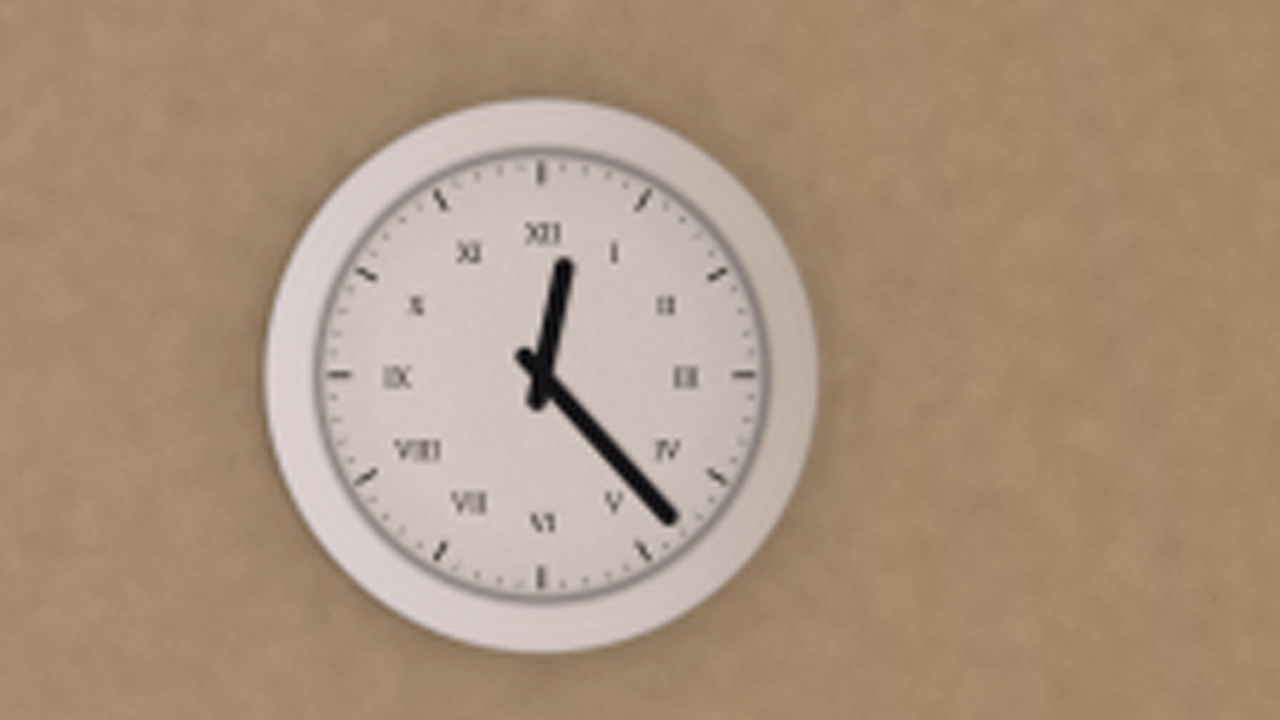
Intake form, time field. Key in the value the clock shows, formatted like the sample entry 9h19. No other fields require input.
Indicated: 12h23
